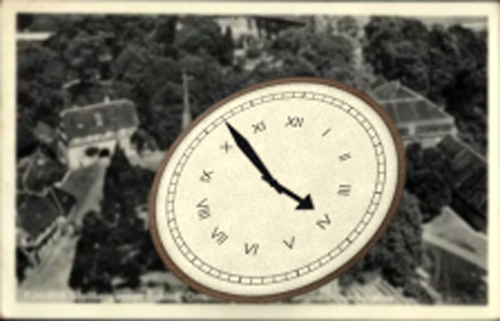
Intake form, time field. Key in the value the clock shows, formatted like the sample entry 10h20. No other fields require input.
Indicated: 3h52
